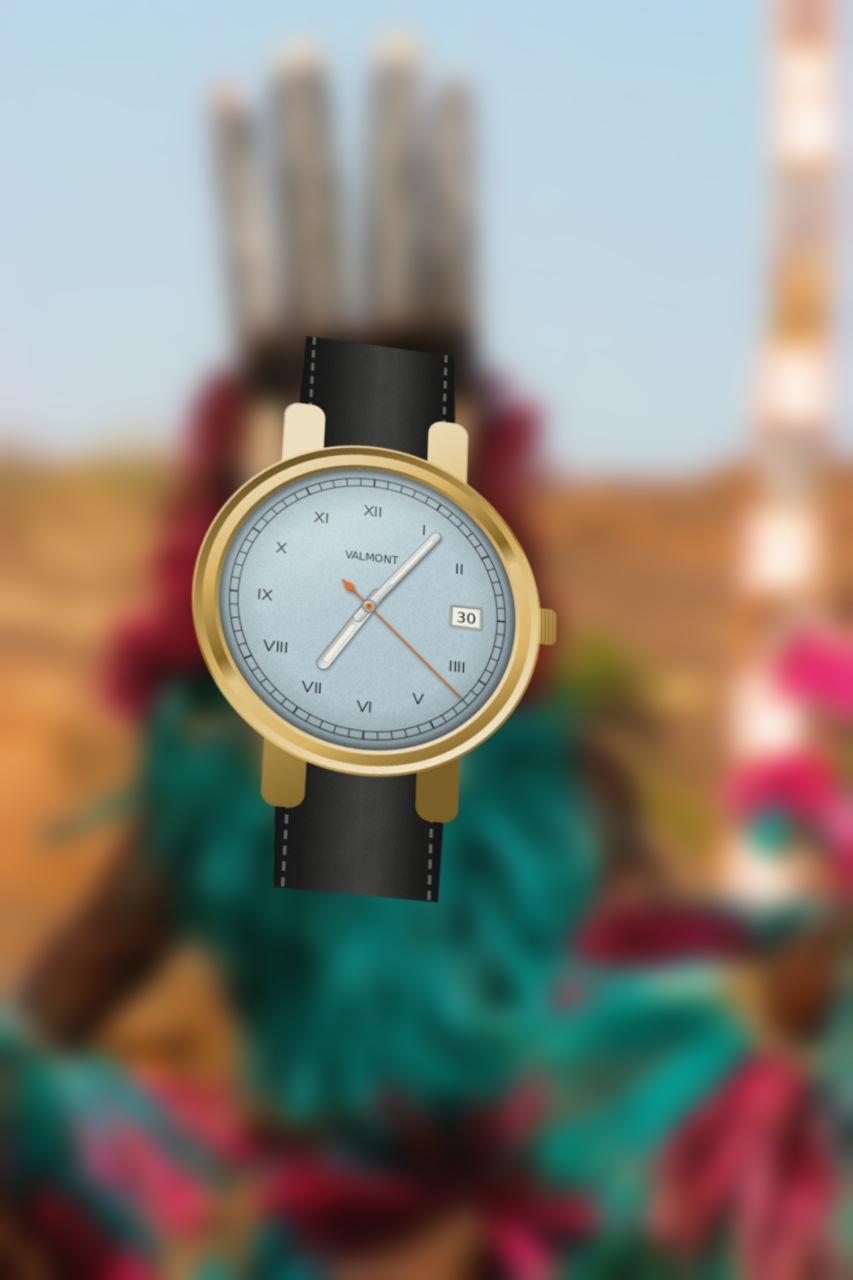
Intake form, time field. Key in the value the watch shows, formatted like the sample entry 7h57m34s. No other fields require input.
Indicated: 7h06m22s
